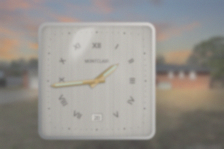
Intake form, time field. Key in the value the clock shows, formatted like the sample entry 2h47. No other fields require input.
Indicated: 1h44
